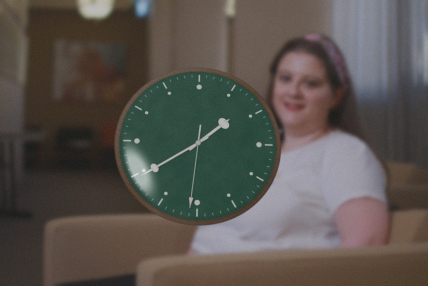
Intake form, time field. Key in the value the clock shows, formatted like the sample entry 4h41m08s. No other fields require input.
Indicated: 1h39m31s
